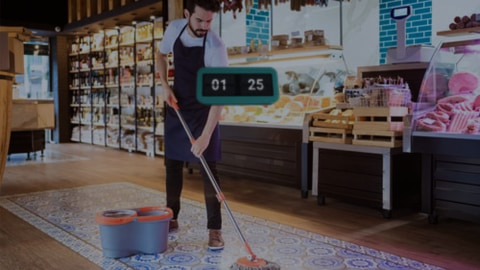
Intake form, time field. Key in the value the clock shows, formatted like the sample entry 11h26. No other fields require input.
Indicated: 1h25
